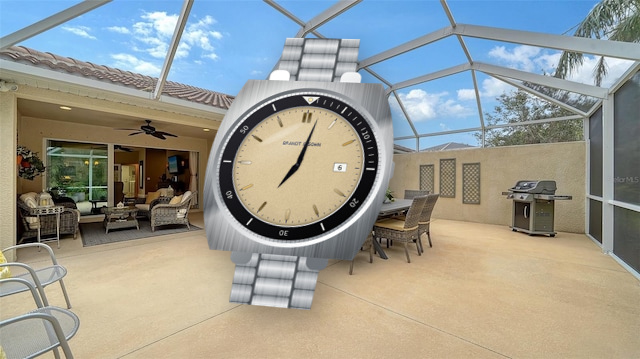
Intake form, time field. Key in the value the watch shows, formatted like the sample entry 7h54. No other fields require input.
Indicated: 7h02
